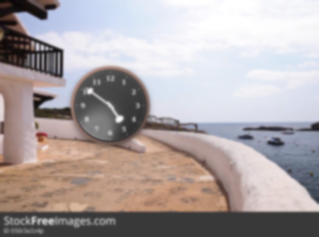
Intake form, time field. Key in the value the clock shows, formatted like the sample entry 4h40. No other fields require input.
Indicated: 4h51
